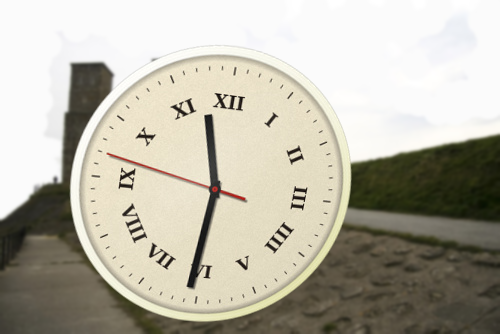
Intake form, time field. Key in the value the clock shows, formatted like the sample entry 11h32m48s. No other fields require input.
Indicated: 11h30m47s
